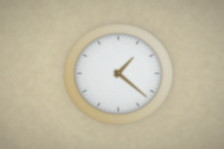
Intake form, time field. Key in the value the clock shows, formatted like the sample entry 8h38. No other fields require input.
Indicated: 1h22
